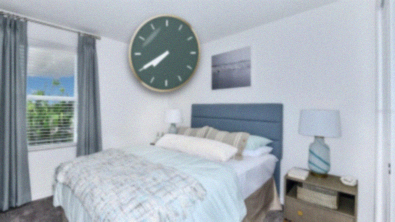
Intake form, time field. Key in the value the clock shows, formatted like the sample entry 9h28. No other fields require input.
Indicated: 7h40
